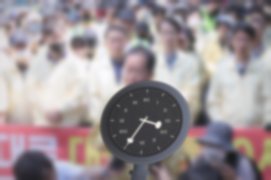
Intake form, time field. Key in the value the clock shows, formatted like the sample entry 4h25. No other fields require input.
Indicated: 3h35
